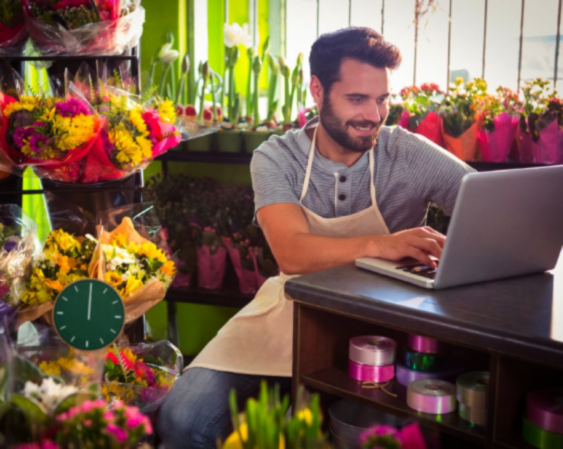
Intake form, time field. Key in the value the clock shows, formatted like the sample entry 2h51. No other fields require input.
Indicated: 12h00
